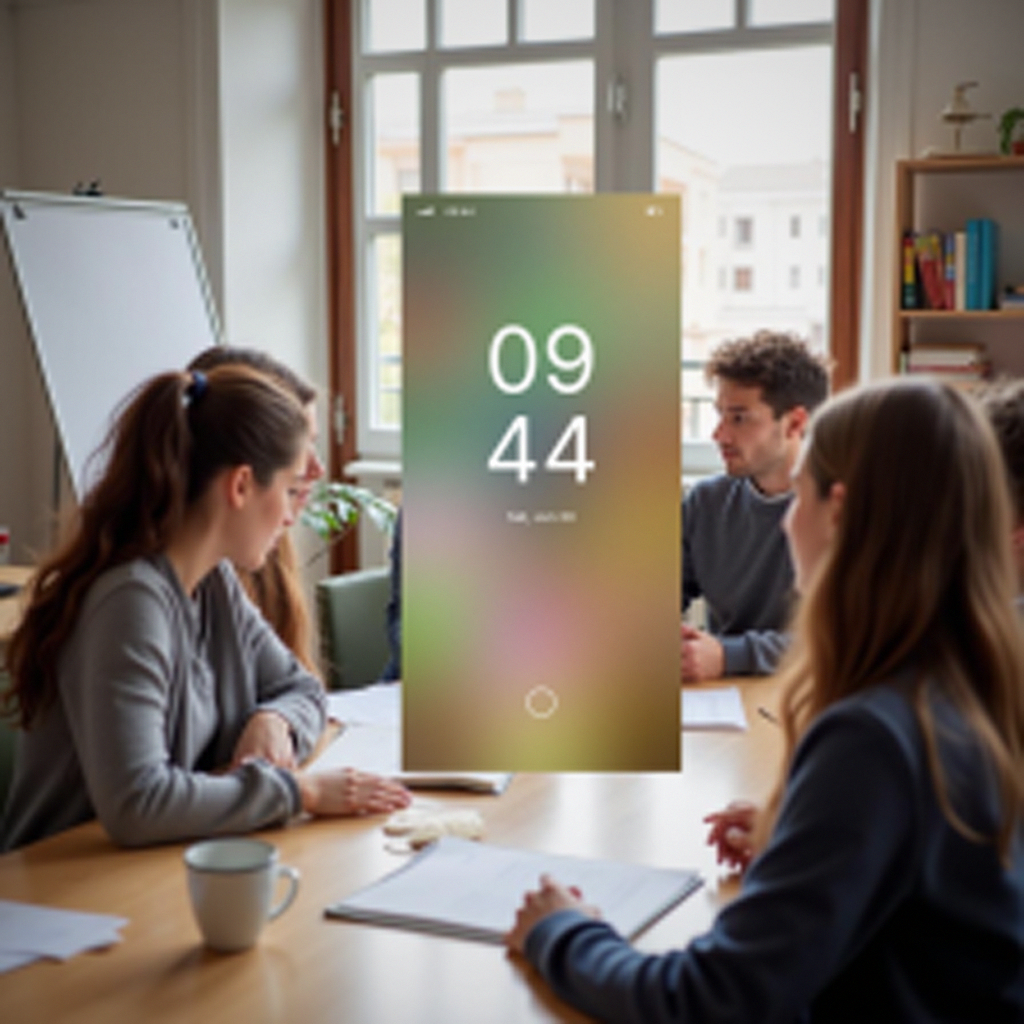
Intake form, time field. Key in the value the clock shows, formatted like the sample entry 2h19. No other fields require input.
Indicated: 9h44
